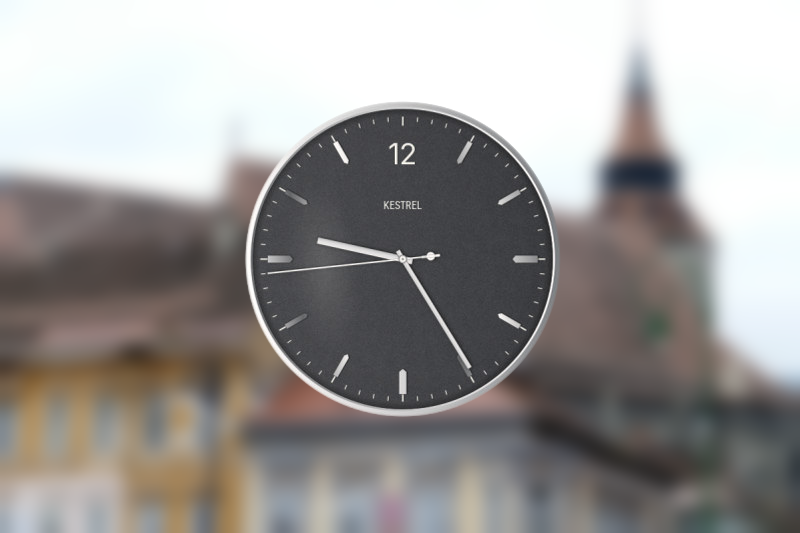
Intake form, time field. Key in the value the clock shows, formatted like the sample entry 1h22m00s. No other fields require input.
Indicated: 9h24m44s
